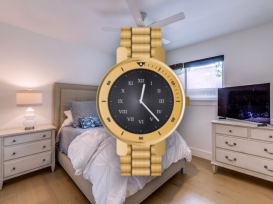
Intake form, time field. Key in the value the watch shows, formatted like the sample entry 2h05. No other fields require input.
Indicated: 12h23
